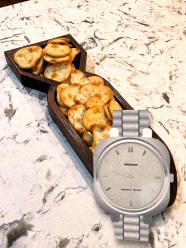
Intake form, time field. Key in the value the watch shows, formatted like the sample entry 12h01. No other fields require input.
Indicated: 9h29
